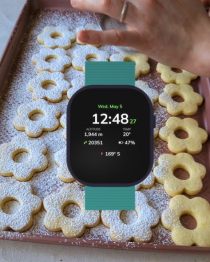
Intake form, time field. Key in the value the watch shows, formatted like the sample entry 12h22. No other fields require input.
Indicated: 12h48
